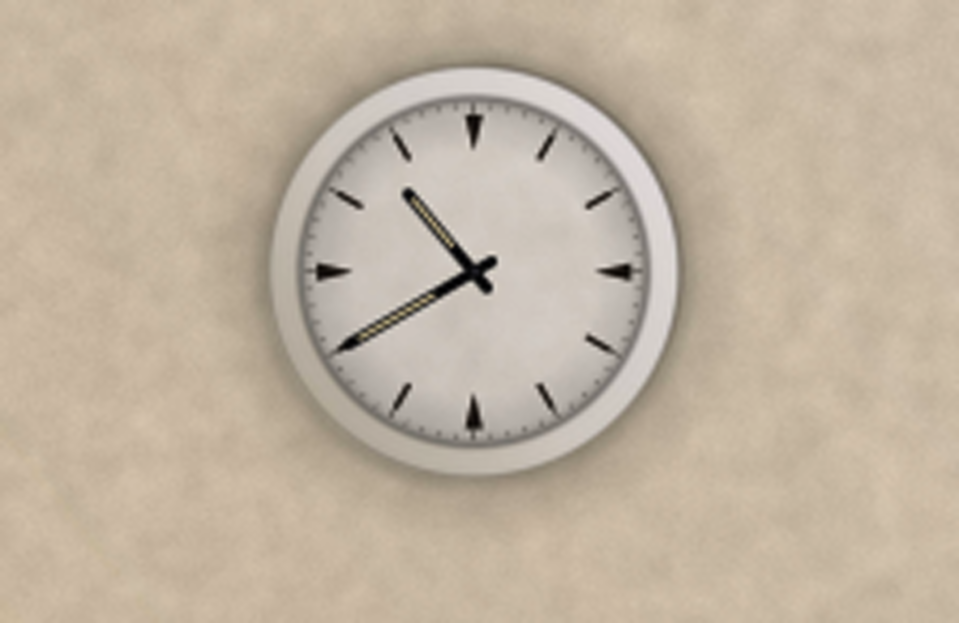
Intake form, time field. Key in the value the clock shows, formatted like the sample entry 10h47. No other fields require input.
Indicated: 10h40
